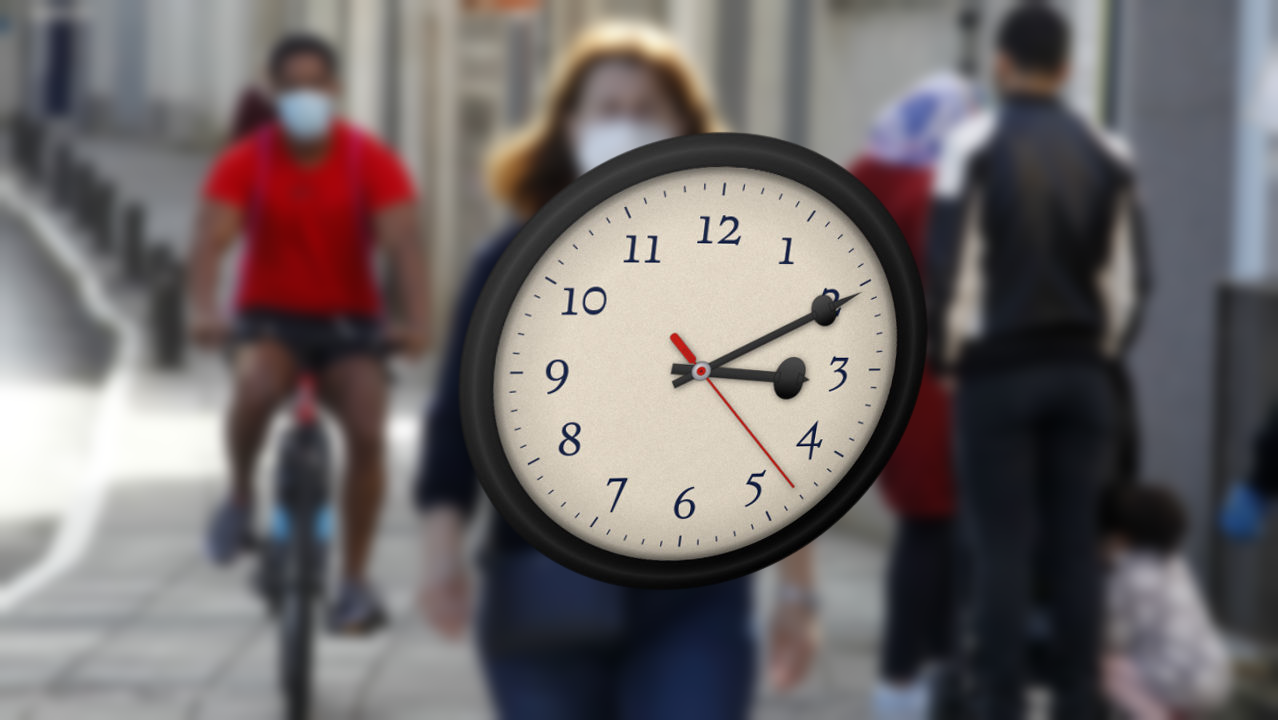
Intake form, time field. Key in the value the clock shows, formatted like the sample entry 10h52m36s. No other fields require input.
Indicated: 3h10m23s
